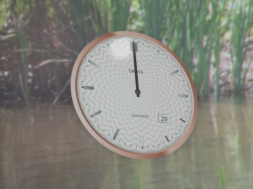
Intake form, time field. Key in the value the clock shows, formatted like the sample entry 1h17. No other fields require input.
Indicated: 12h00
